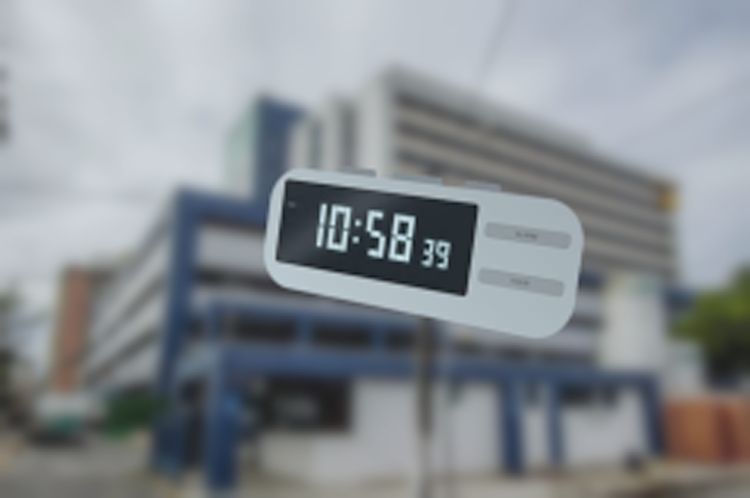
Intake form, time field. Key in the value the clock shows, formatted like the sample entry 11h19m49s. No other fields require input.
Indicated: 10h58m39s
